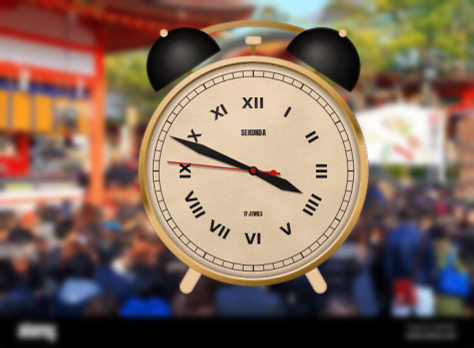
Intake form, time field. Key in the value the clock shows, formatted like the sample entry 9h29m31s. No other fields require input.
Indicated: 3h48m46s
